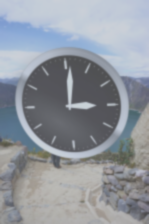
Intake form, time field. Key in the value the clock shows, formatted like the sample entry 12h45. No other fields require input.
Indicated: 3h01
